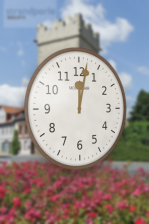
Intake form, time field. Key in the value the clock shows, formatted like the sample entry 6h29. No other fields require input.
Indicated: 12h02
